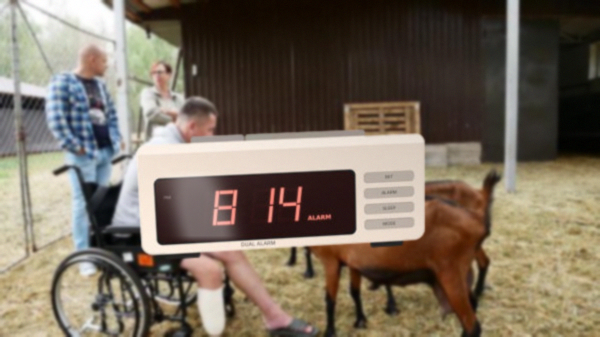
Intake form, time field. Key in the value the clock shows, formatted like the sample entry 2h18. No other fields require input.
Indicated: 8h14
